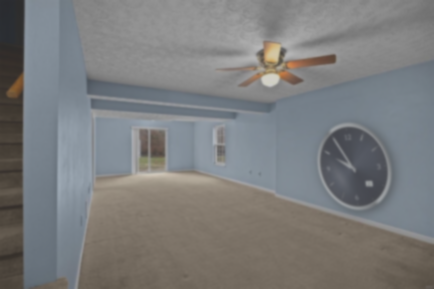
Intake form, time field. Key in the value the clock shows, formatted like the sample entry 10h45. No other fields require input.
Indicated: 9h55
